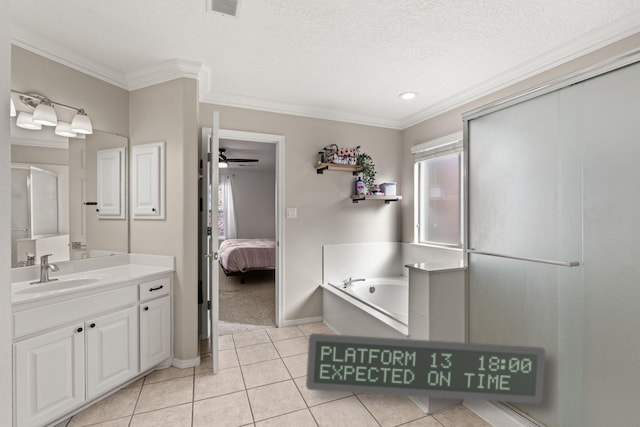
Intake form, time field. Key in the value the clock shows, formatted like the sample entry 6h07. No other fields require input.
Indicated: 18h00
